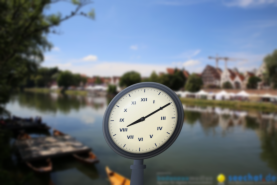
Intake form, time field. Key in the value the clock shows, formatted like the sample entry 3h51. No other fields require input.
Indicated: 8h10
